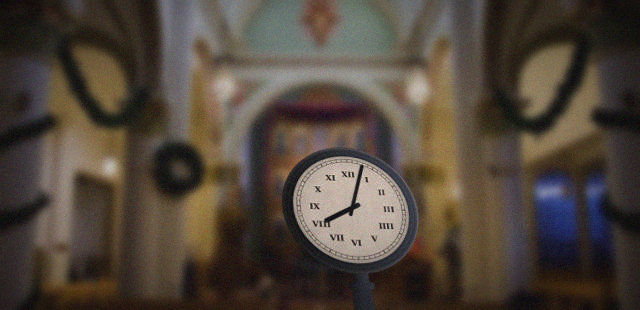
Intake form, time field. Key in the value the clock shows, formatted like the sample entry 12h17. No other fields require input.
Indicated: 8h03
